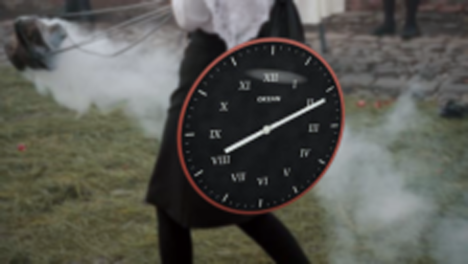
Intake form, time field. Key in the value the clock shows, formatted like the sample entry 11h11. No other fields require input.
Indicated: 8h11
